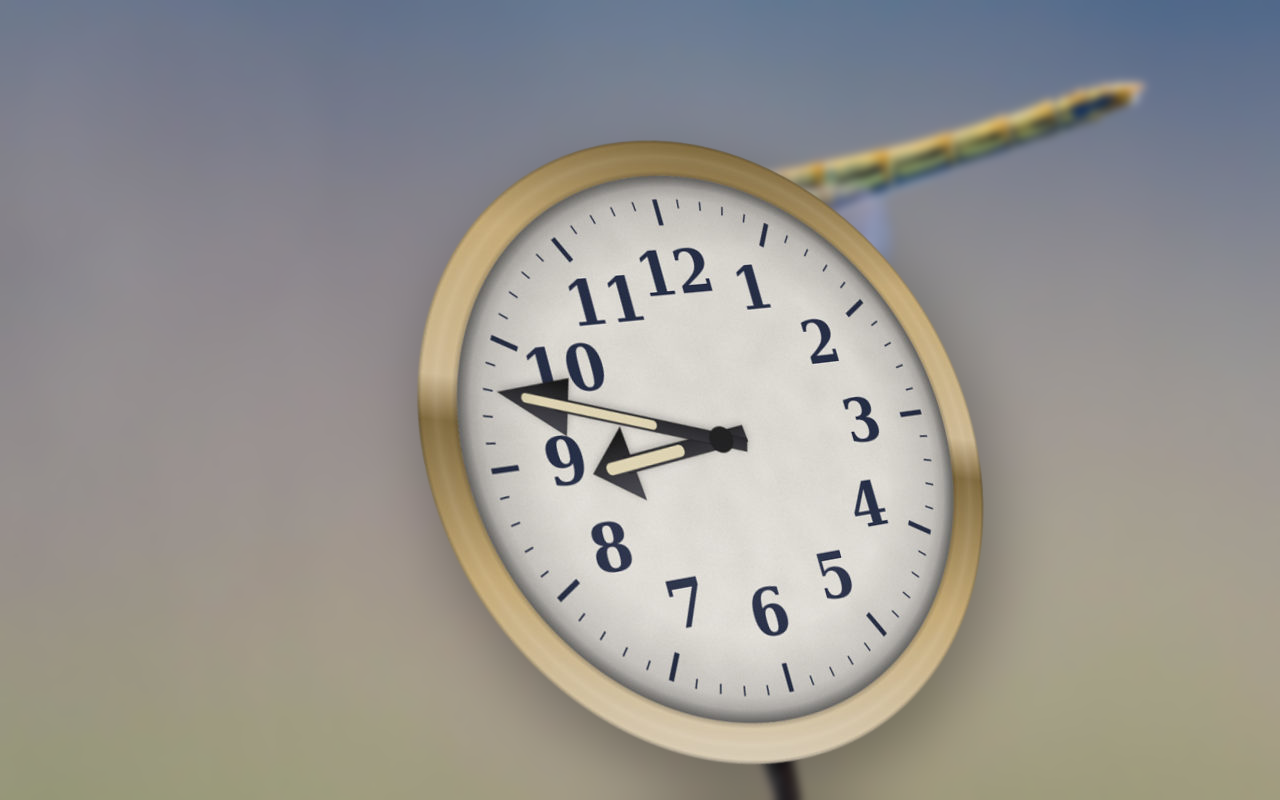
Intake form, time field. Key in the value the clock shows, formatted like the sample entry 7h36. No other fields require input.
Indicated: 8h48
